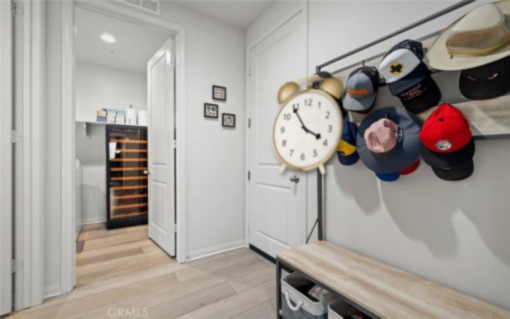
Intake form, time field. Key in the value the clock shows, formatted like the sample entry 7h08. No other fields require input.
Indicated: 3h54
